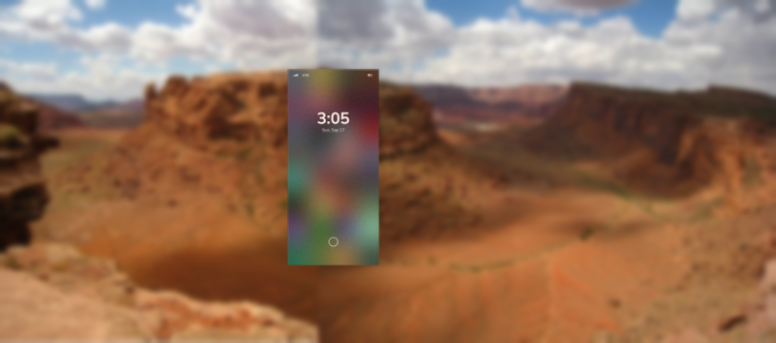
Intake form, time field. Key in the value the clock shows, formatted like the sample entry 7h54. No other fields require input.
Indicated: 3h05
